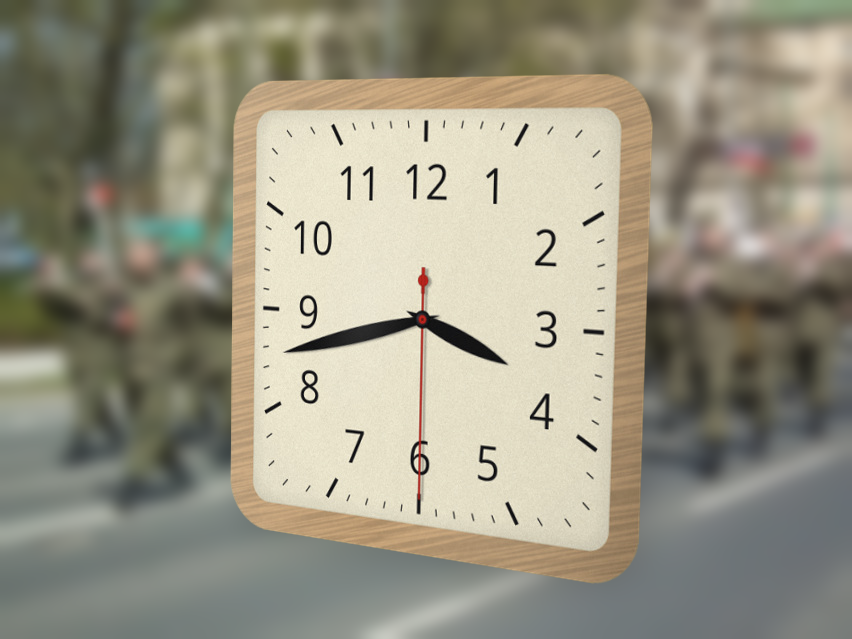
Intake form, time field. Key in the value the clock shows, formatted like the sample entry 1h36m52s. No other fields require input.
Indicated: 3h42m30s
